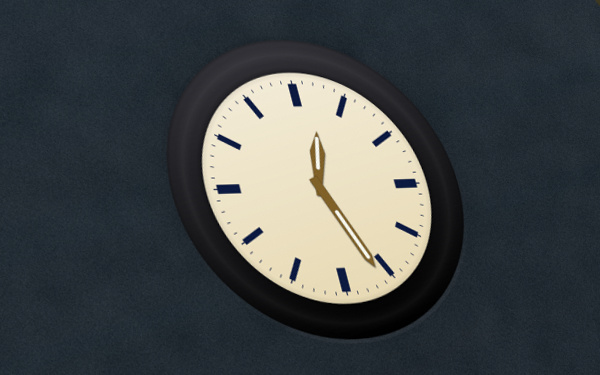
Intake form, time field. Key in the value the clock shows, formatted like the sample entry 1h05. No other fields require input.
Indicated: 12h26
